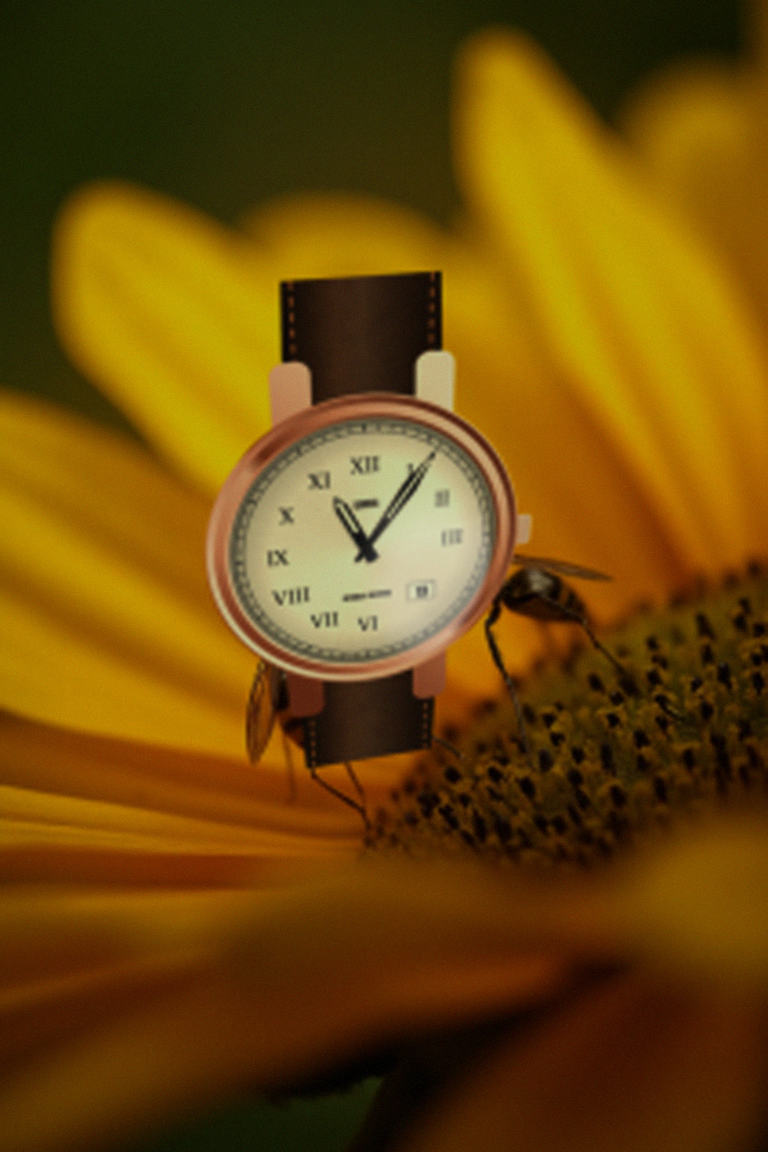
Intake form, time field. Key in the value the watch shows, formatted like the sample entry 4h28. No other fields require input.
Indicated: 11h06
